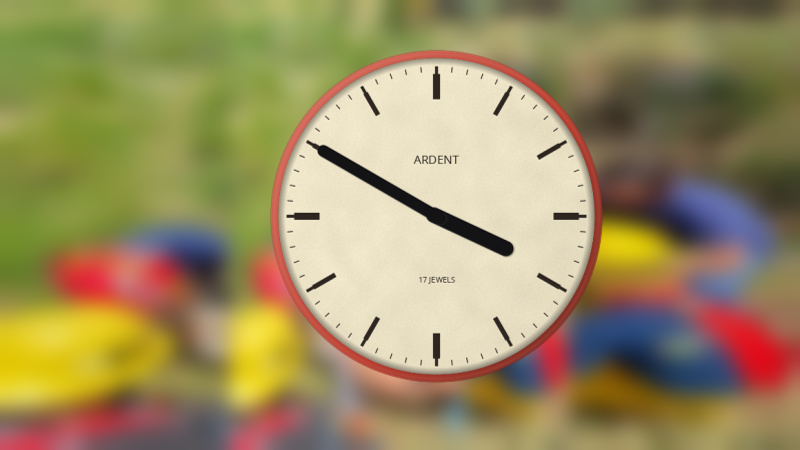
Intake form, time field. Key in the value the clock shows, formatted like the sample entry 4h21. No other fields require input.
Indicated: 3h50
